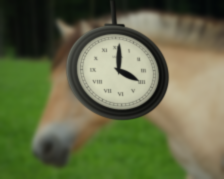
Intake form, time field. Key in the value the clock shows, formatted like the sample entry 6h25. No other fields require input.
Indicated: 4h01
